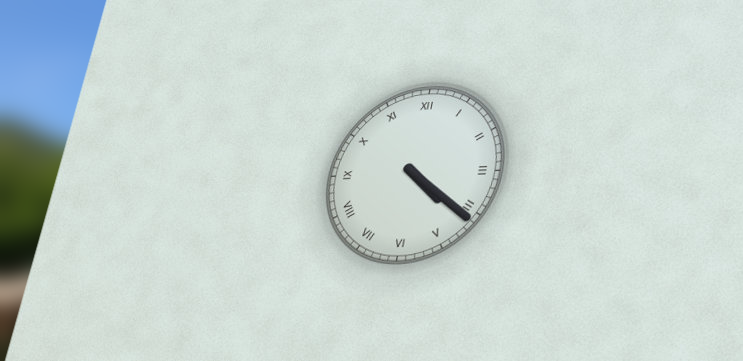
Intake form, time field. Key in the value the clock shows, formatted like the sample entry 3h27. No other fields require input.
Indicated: 4h21
